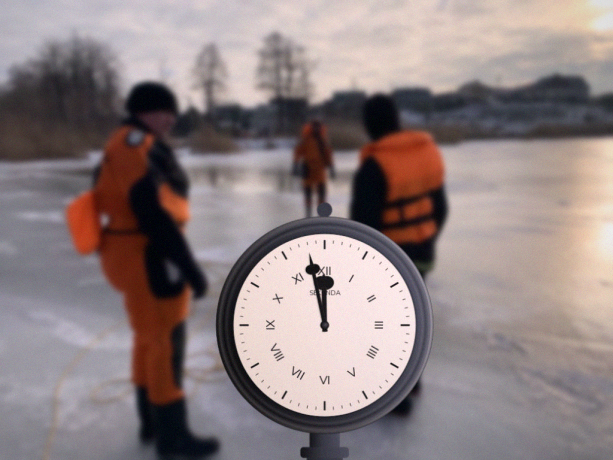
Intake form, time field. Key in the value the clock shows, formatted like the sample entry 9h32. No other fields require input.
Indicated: 11h58
